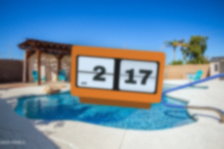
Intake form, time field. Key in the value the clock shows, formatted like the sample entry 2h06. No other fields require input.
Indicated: 2h17
